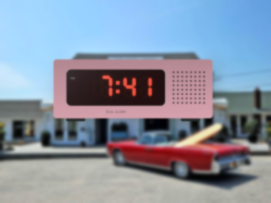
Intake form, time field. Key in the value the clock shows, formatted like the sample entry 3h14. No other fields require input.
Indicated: 7h41
